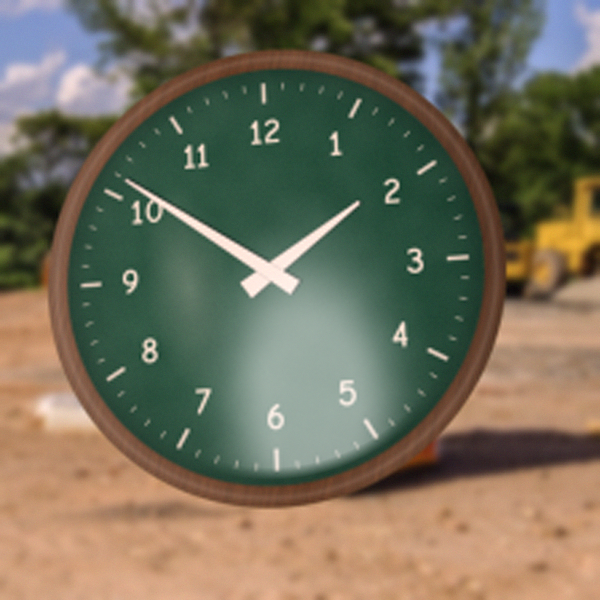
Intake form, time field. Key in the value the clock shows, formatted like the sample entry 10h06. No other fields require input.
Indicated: 1h51
